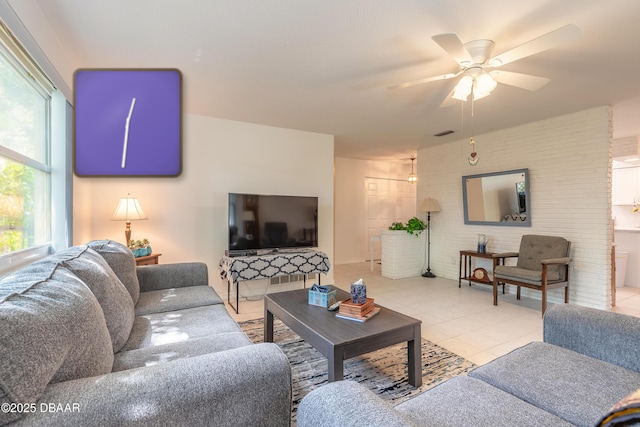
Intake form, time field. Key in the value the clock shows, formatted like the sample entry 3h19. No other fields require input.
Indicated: 12h31
